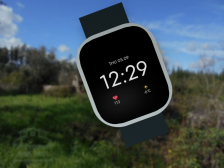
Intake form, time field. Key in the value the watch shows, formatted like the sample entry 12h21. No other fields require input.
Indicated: 12h29
